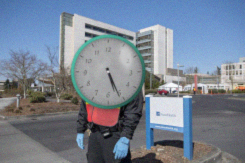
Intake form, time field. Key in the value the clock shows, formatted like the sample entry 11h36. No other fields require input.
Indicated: 5h26
